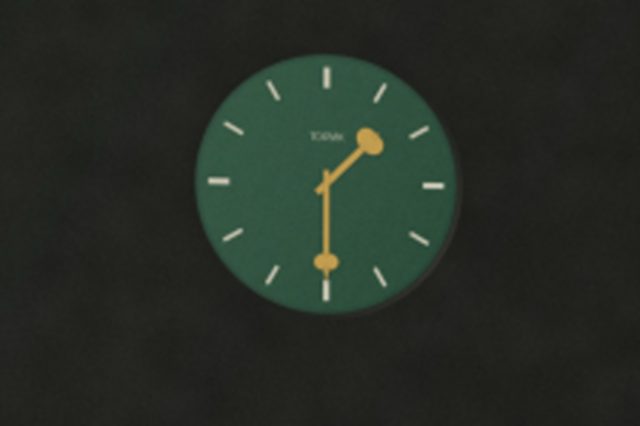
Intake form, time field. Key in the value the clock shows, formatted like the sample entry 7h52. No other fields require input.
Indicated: 1h30
